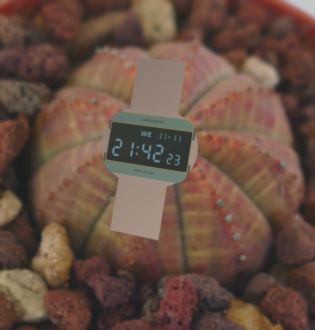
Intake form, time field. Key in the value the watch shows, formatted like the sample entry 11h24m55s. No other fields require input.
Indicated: 21h42m23s
